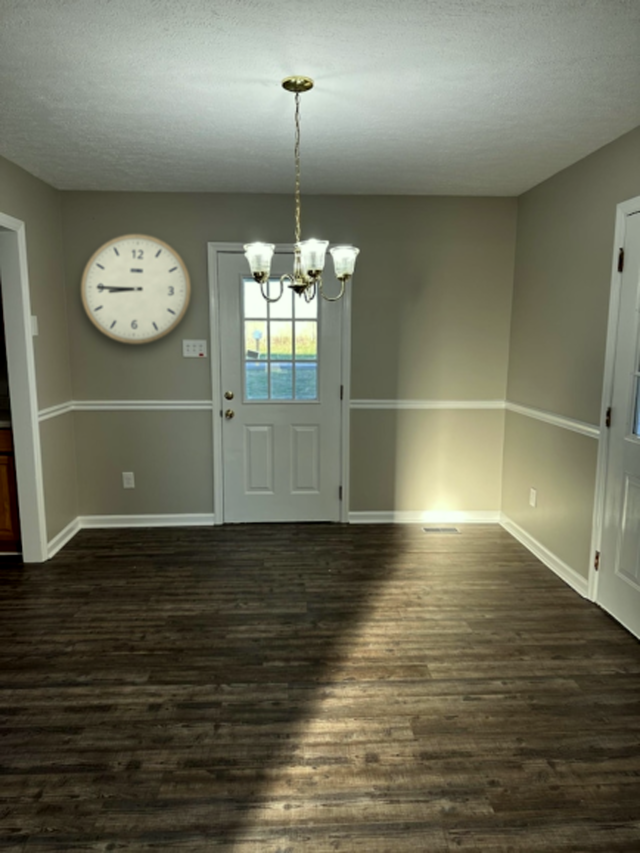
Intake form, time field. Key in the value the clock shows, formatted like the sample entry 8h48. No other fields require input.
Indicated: 8h45
